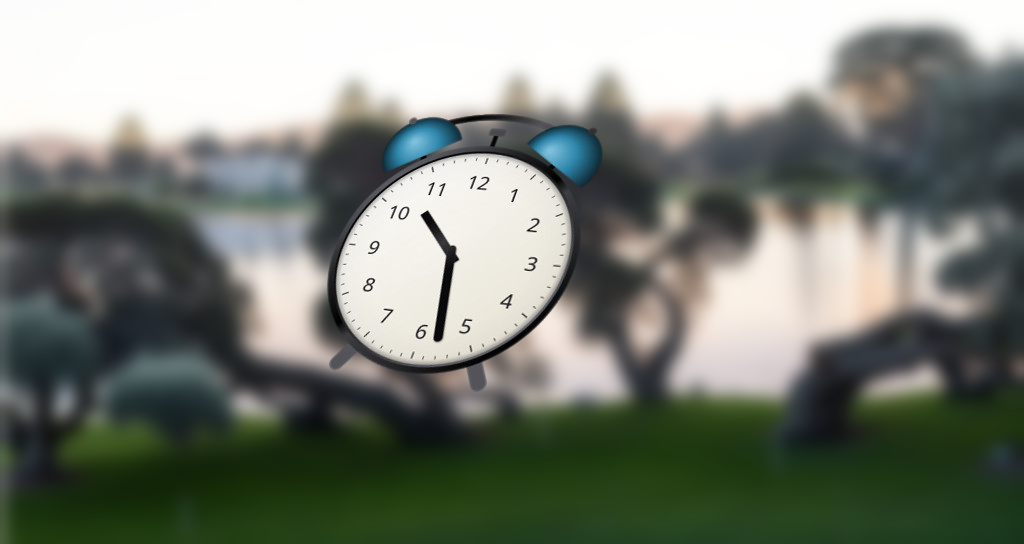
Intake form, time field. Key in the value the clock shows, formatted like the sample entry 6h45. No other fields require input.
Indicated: 10h28
